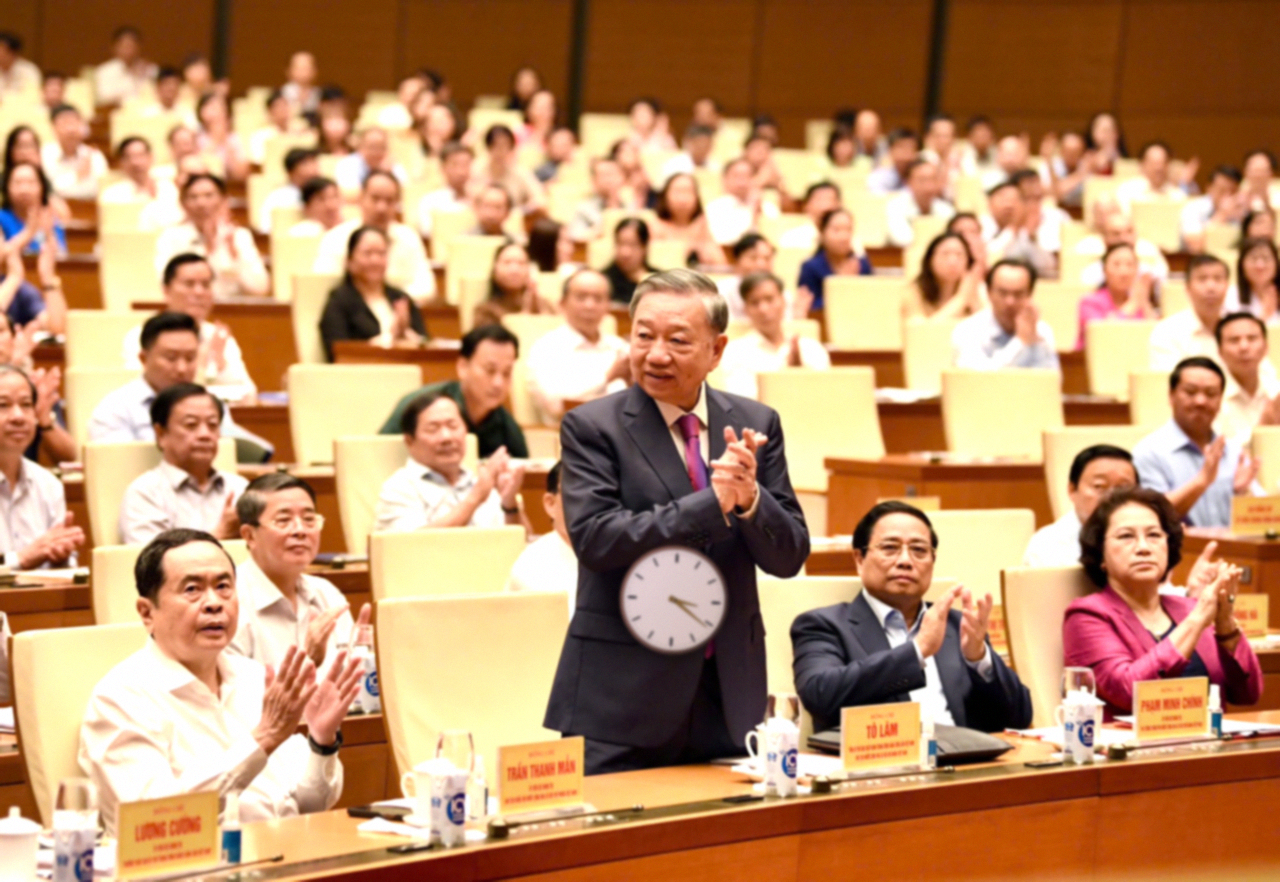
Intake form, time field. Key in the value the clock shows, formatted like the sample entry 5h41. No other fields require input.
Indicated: 3h21
